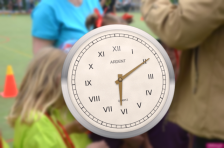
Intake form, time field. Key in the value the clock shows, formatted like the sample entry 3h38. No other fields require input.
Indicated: 6h10
